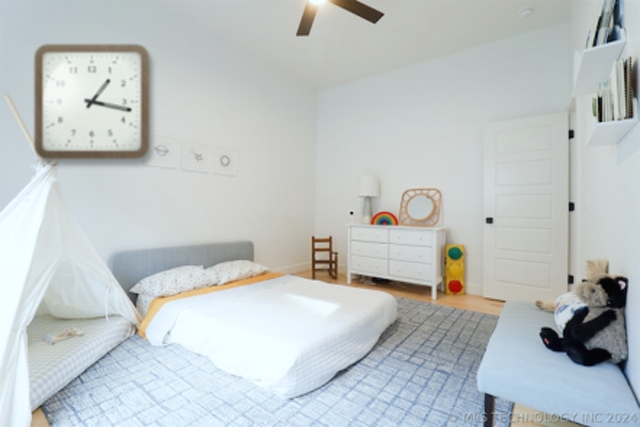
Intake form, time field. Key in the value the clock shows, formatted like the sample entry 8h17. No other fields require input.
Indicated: 1h17
